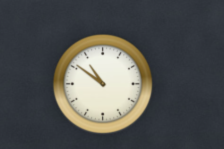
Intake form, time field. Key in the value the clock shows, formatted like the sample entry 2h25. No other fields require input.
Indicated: 10h51
